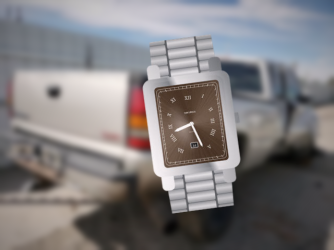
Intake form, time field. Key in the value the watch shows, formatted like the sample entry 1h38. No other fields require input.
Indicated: 8h27
